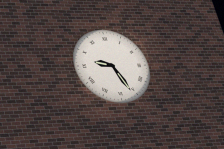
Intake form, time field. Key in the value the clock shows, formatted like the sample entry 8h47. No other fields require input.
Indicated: 9h26
